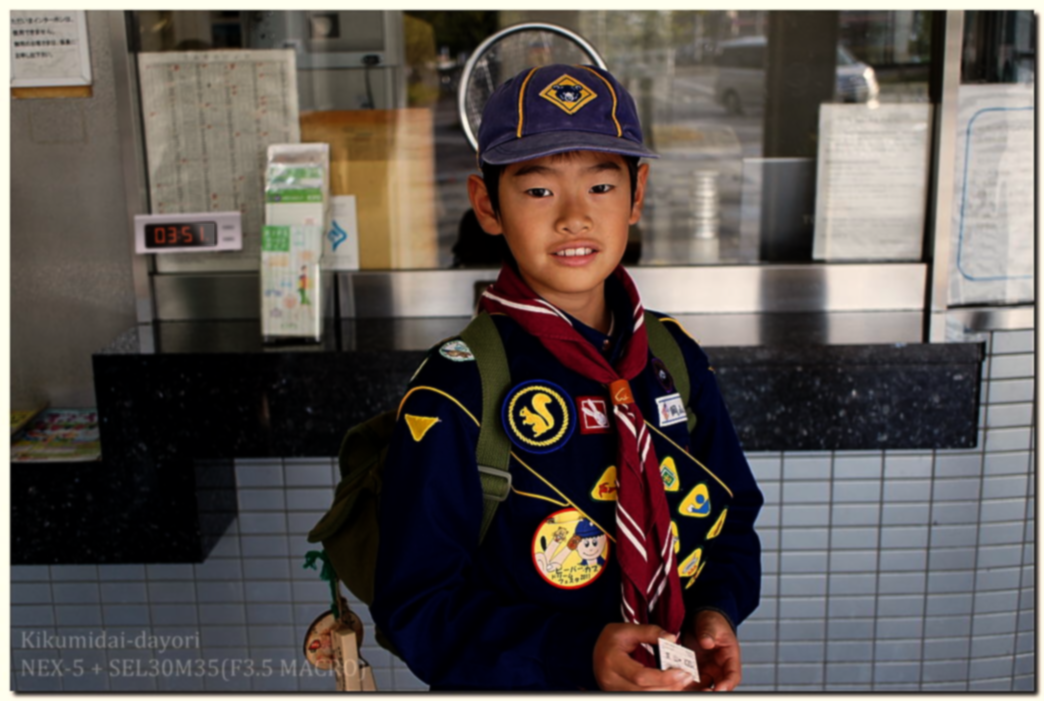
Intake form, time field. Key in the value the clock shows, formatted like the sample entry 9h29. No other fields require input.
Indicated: 3h51
